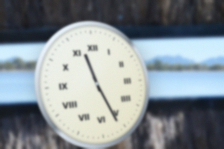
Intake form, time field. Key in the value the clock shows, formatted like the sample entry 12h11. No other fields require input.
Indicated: 11h26
